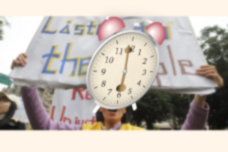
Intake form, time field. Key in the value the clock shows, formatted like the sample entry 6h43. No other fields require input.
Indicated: 5h59
